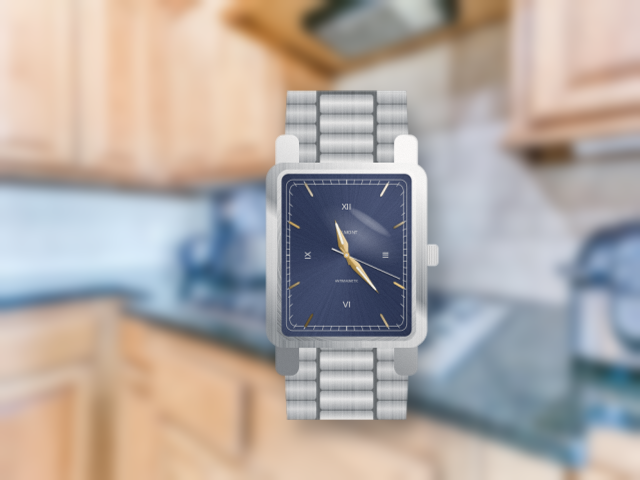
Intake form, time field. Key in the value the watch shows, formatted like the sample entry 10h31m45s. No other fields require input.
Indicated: 11h23m19s
